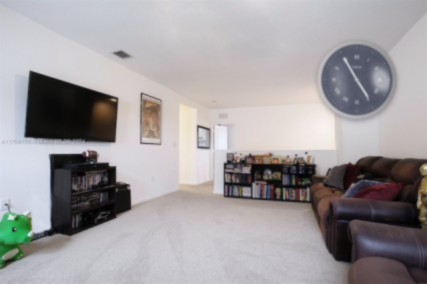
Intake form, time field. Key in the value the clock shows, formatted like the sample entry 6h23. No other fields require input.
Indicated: 4h55
